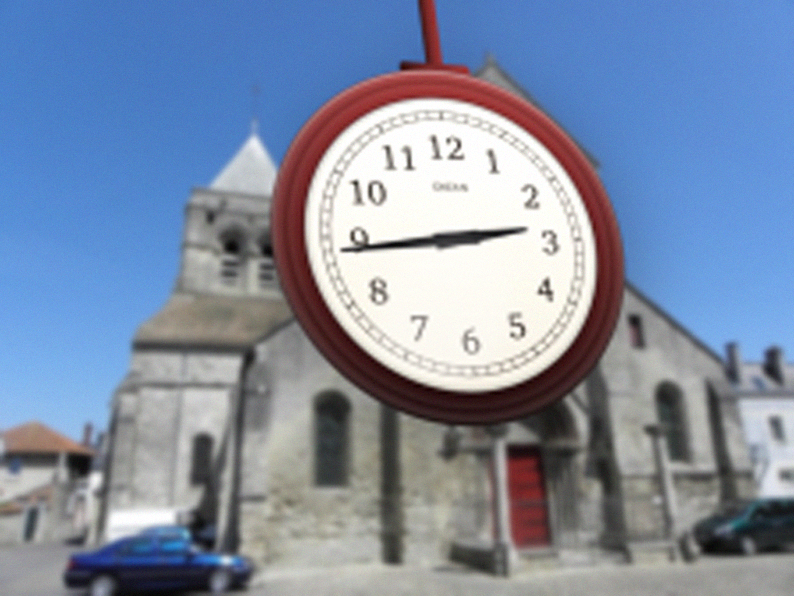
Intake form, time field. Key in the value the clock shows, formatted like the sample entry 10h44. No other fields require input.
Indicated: 2h44
